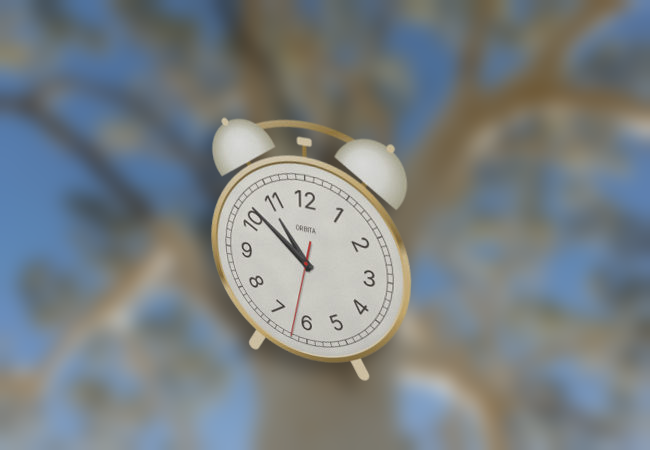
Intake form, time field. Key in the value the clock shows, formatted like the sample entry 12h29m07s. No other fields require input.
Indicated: 10h51m32s
